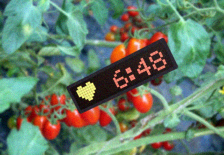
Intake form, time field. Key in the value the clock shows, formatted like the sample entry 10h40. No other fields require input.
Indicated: 6h48
